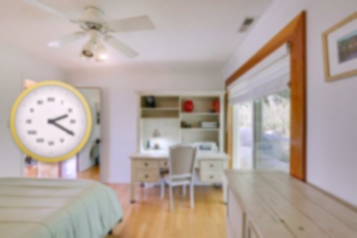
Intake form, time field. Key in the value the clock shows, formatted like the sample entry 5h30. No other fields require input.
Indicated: 2h20
